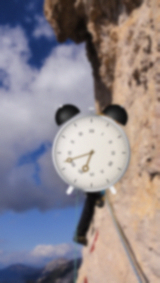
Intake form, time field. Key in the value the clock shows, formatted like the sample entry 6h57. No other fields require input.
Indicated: 6h42
